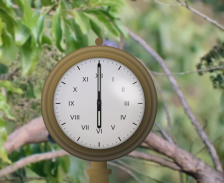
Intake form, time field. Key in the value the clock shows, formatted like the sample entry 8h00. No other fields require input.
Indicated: 6h00
